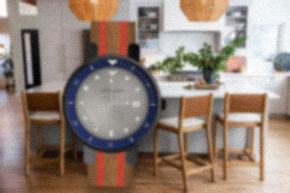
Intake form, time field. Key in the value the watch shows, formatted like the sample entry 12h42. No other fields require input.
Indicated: 3h00
